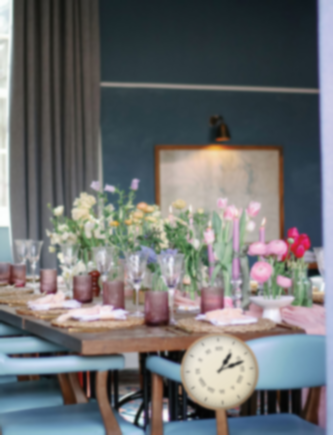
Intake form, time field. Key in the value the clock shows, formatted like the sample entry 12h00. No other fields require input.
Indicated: 1h12
